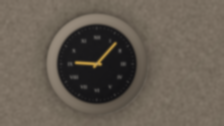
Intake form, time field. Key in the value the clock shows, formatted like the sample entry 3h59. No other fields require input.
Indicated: 9h07
